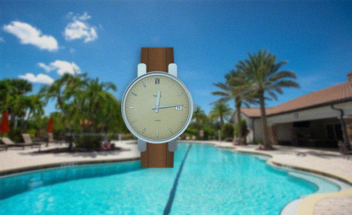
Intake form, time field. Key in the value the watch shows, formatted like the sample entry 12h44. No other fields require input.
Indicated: 12h14
